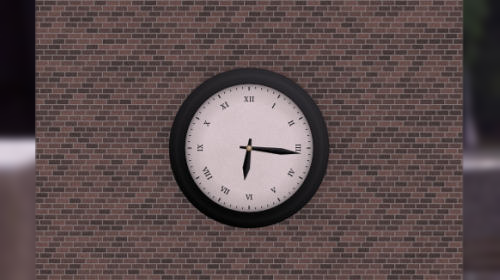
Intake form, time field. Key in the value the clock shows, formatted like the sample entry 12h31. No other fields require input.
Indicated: 6h16
